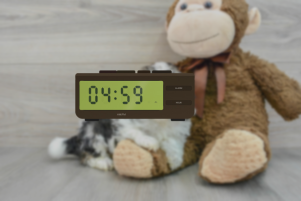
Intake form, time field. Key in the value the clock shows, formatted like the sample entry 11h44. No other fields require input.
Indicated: 4h59
